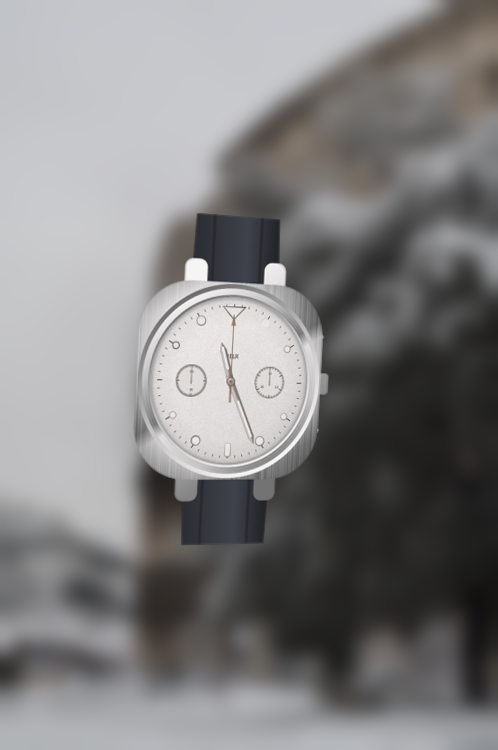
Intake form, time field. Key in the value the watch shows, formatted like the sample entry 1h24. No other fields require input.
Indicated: 11h26
